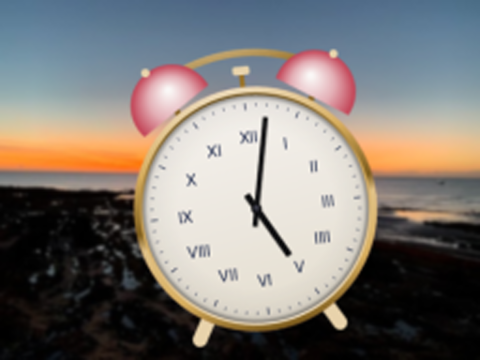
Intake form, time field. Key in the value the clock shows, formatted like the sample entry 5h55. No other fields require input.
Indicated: 5h02
